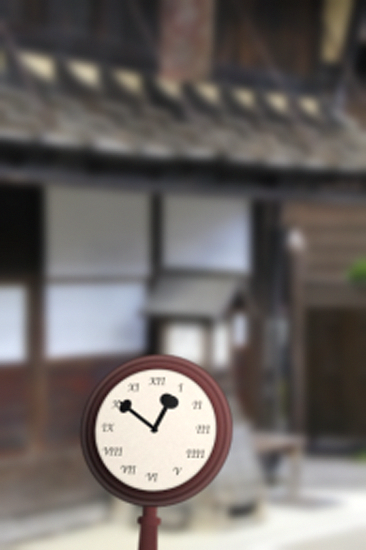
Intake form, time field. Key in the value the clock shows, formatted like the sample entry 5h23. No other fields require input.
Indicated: 12h51
